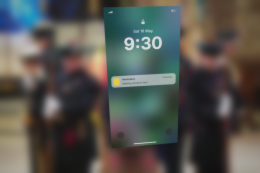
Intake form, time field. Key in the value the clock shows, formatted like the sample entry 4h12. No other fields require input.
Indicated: 9h30
